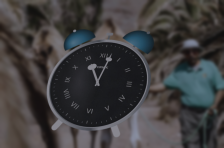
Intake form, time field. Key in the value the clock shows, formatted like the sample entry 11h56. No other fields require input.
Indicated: 11h02
